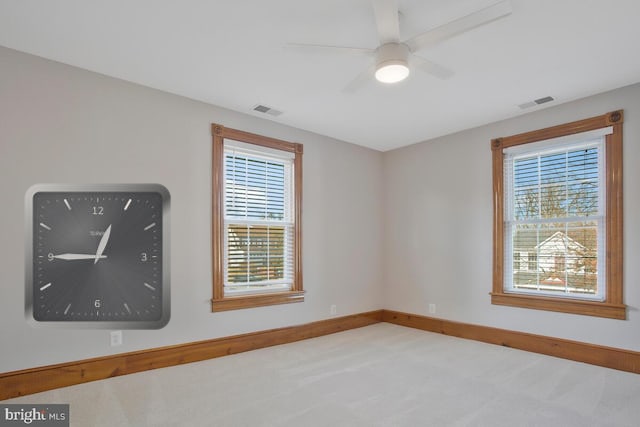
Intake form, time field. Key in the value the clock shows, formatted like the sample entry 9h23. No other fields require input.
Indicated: 12h45
